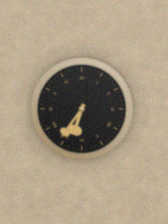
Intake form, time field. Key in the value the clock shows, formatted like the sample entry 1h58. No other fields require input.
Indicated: 6h36
